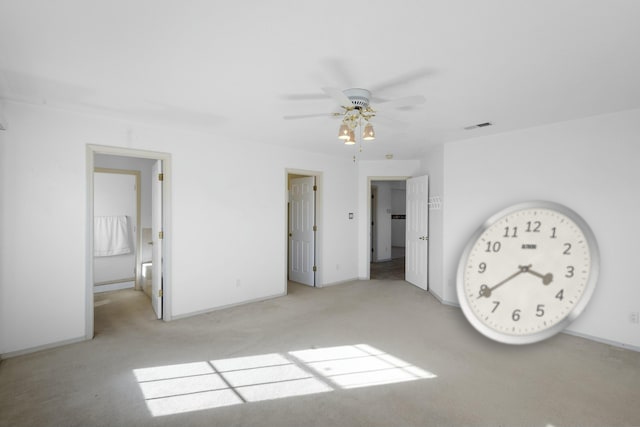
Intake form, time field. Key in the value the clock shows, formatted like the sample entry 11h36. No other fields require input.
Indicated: 3h39
